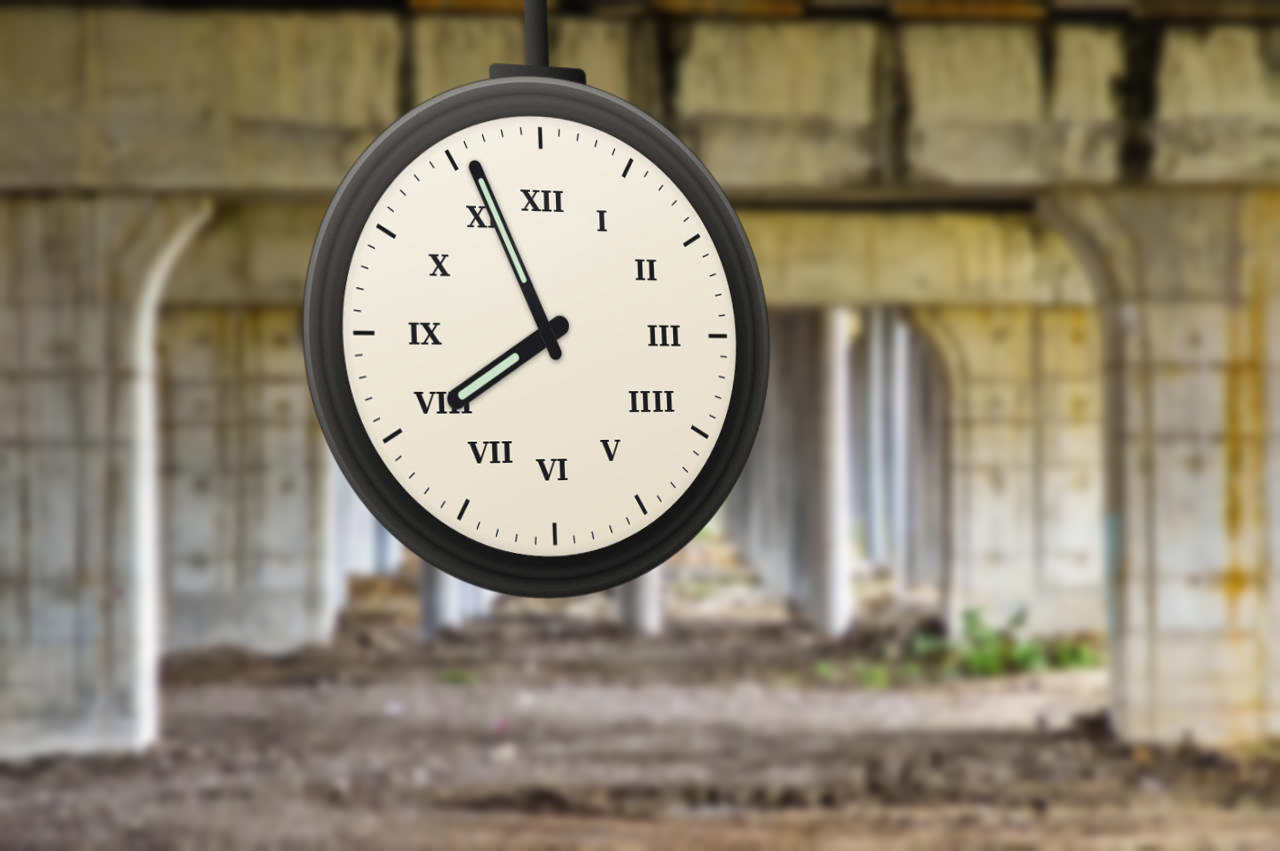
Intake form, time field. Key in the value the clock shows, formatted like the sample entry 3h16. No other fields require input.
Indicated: 7h56
